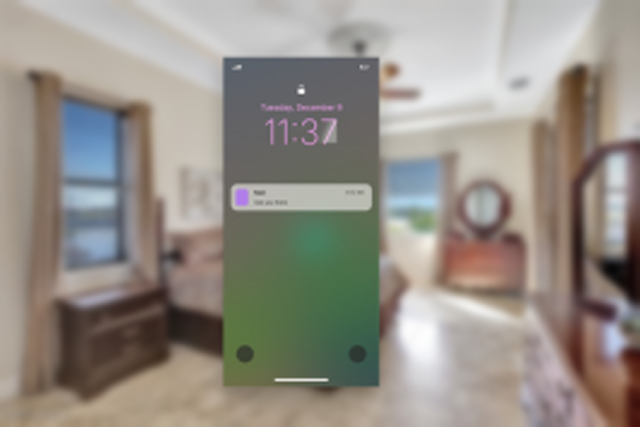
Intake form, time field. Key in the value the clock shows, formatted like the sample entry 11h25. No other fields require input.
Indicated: 11h37
